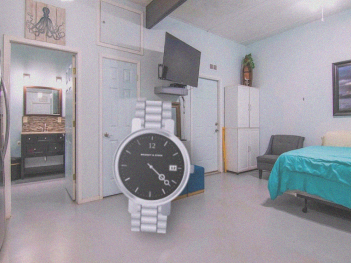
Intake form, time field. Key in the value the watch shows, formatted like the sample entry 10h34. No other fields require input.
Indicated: 4h22
